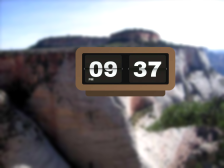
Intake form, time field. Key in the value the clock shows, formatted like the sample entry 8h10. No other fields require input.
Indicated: 9h37
